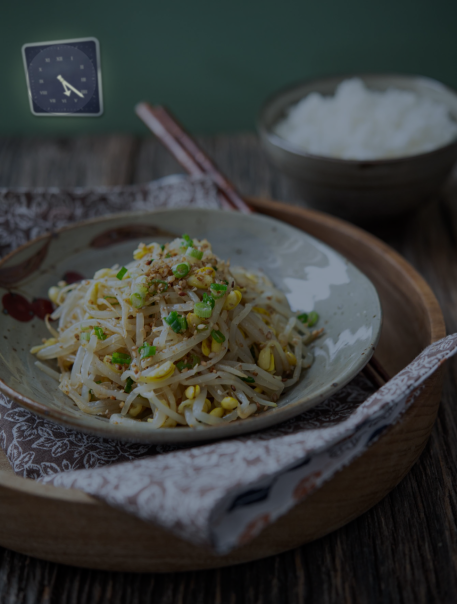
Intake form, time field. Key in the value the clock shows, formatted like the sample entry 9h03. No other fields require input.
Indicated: 5h22
